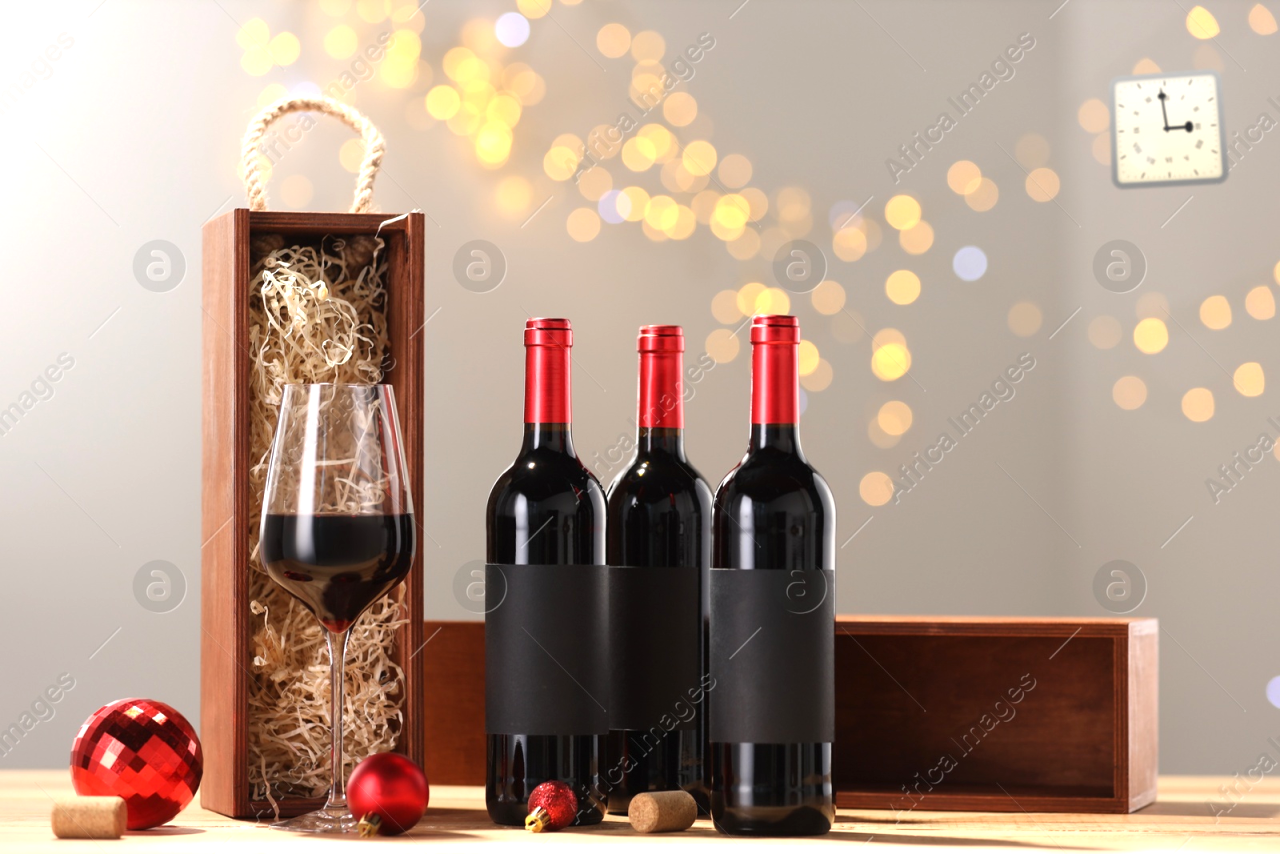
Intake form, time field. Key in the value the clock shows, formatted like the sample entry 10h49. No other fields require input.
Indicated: 2h59
